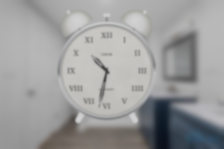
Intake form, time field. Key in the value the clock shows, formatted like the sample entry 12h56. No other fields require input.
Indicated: 10h32
